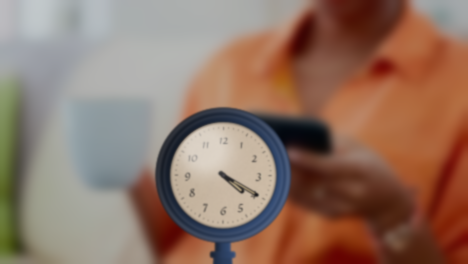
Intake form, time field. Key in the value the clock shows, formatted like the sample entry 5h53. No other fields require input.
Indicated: 4h20
